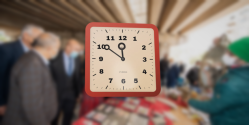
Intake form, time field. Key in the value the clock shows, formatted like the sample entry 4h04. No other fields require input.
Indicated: 11h51
